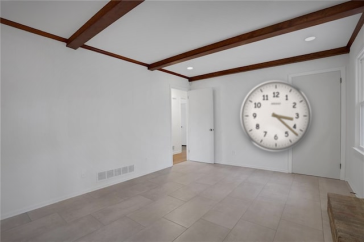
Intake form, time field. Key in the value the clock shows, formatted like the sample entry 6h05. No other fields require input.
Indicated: 3h22
